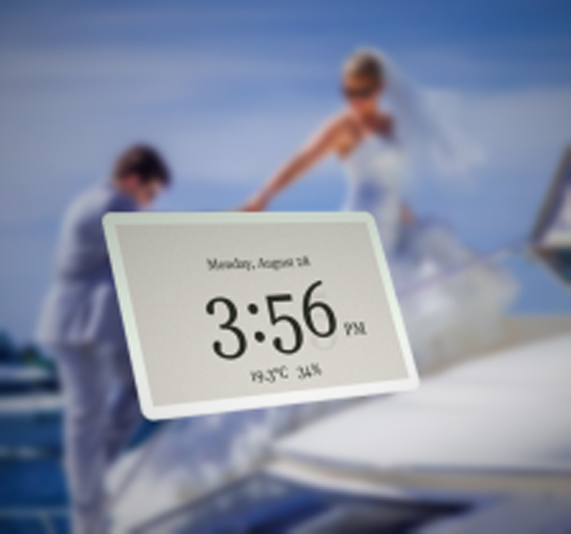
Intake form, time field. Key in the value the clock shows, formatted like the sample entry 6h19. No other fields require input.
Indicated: 3h56
